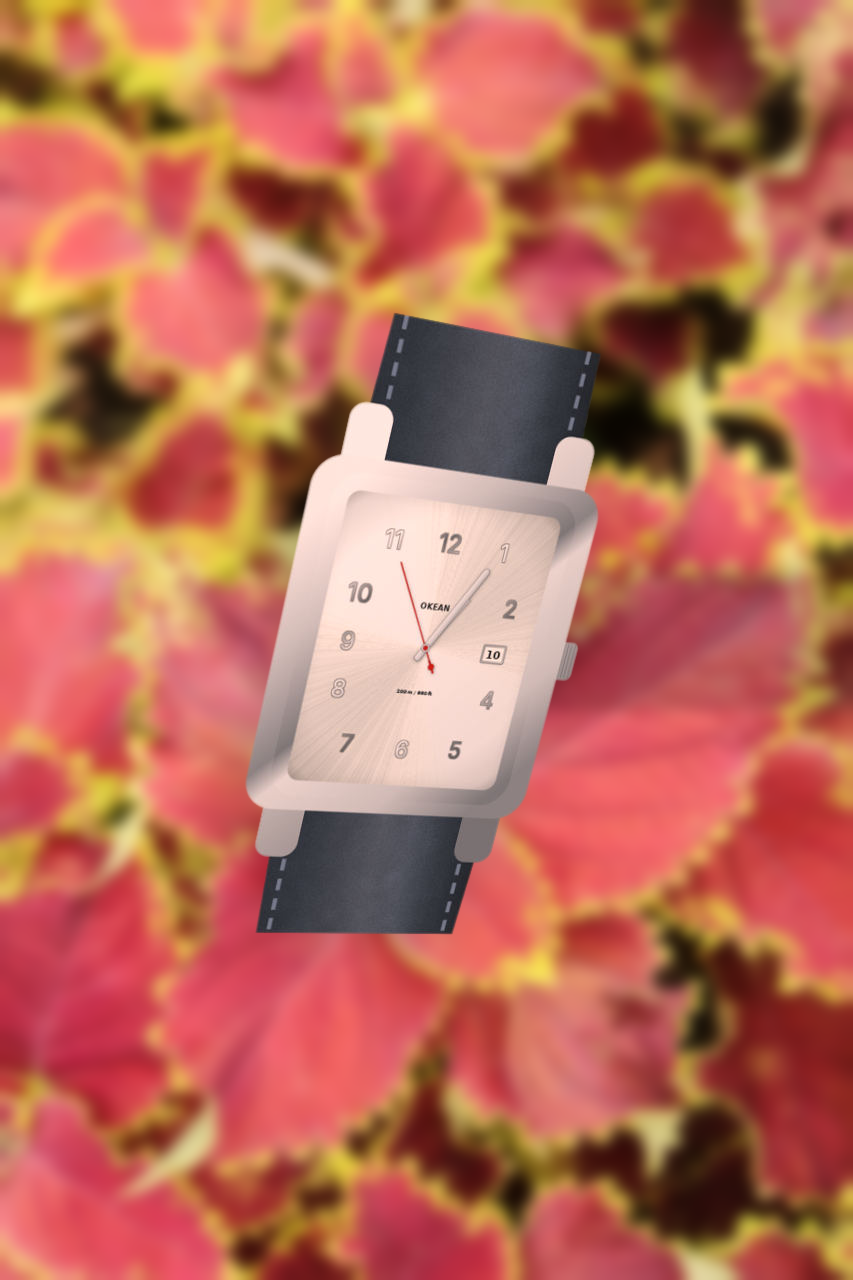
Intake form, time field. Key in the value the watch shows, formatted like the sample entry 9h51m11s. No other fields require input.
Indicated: 1h04m55s
